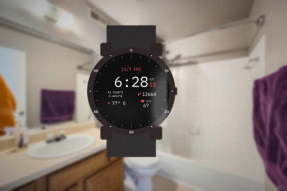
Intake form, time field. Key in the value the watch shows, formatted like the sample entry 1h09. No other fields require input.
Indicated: 6h28
